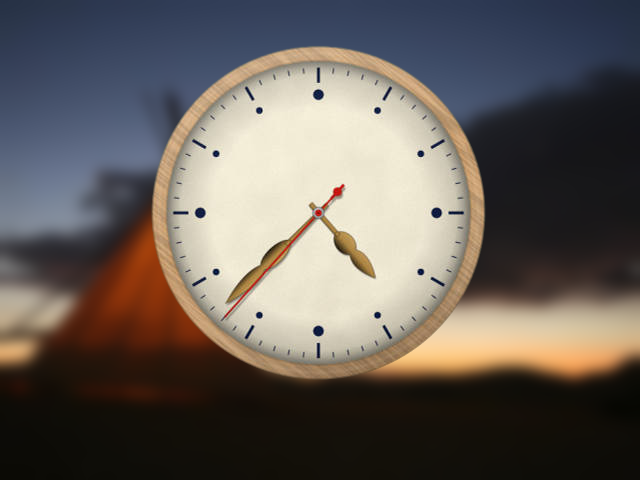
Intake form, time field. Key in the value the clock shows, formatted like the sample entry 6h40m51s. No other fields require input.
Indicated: 4h37m37s
